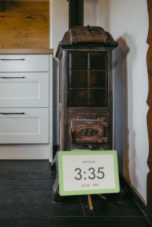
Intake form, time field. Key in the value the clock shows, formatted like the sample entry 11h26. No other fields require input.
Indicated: 3h35
